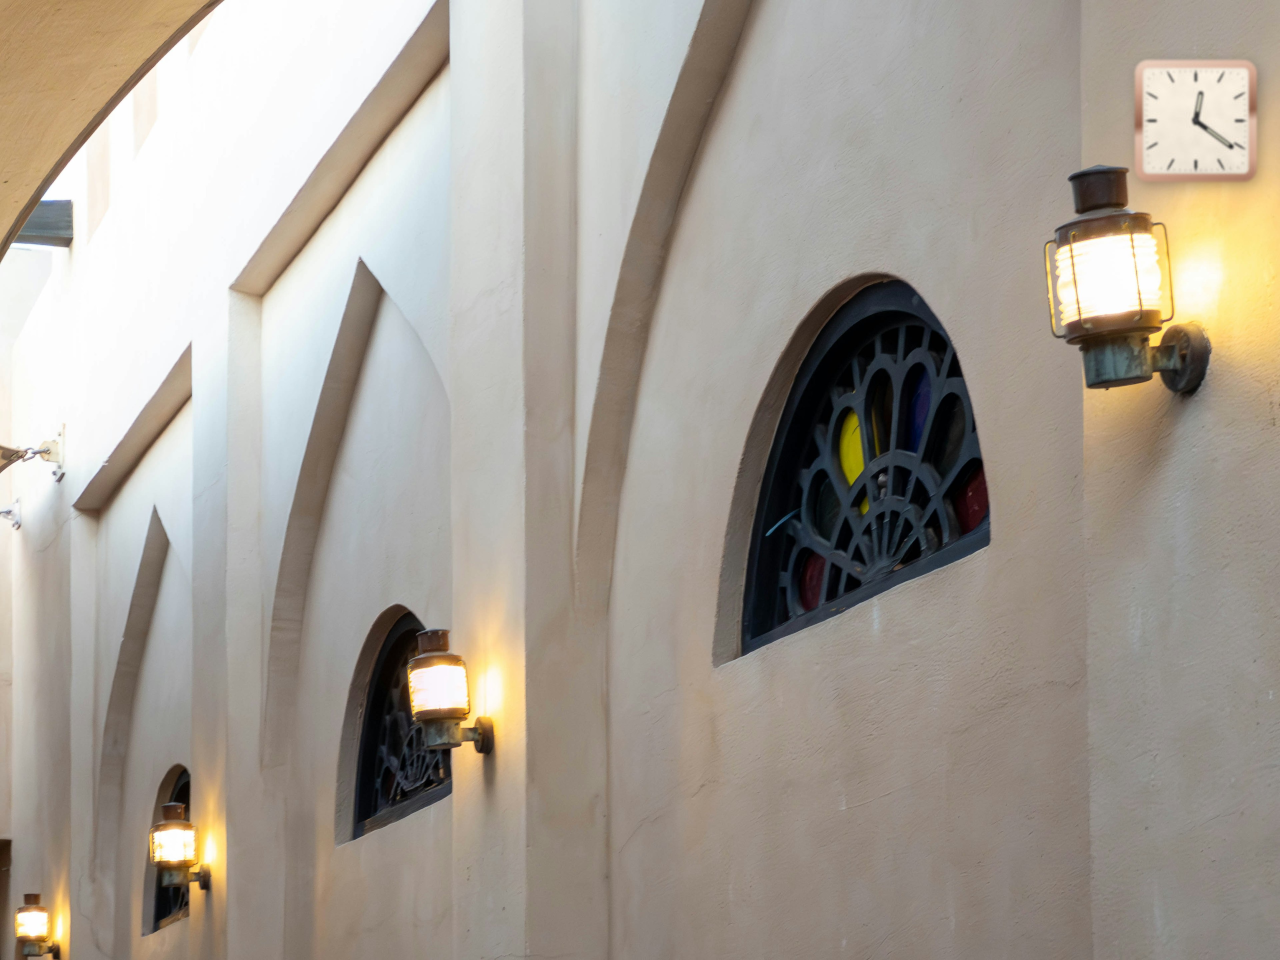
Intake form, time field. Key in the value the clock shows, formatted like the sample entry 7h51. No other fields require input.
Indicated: 12h21
